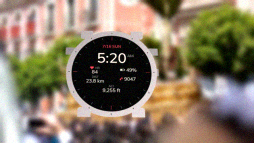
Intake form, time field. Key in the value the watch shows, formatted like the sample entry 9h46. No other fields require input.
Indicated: 5h20
